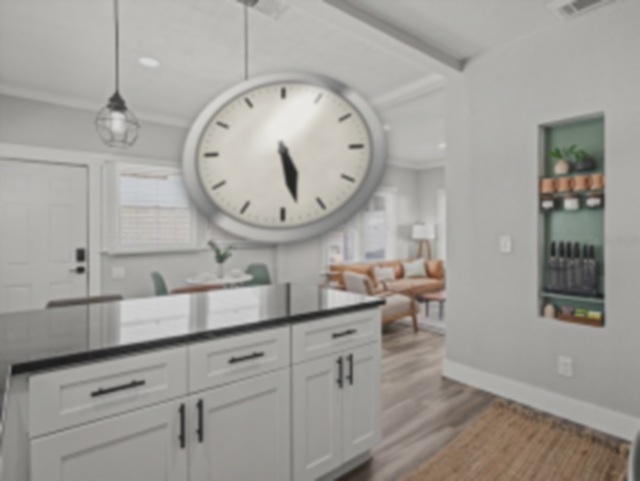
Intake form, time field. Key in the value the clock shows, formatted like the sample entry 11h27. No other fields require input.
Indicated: 5h28
